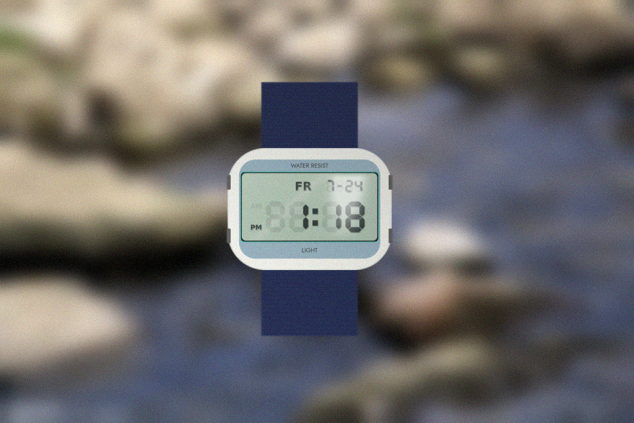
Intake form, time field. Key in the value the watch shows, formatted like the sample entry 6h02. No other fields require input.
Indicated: 1h18
